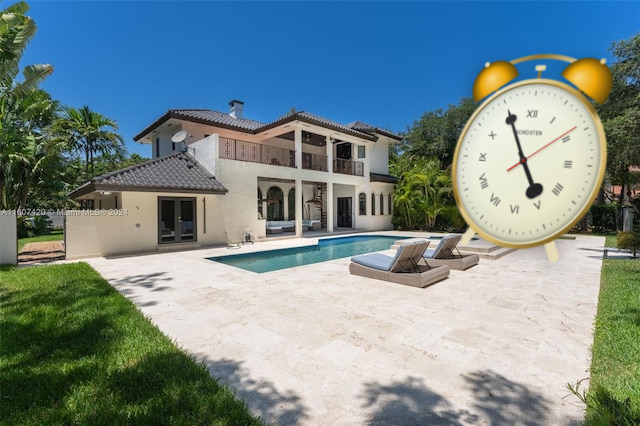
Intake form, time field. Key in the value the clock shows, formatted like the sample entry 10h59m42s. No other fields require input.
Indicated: 4h55m09s
